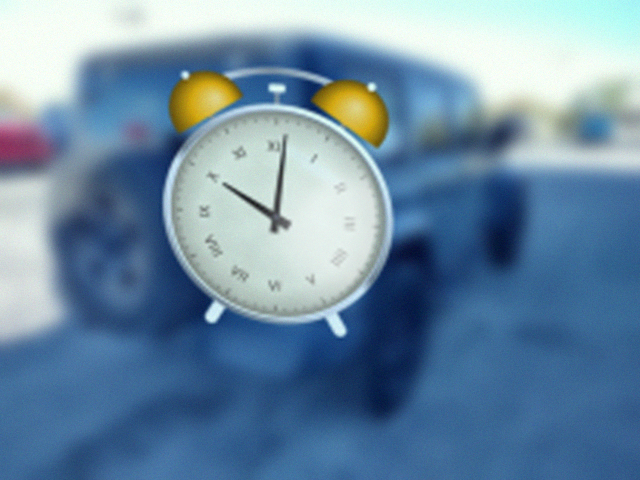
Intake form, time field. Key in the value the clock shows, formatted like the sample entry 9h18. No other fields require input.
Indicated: 10h01
